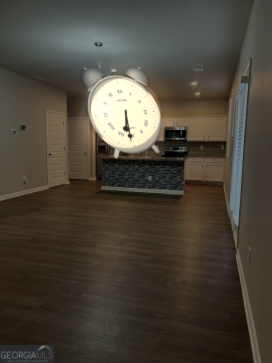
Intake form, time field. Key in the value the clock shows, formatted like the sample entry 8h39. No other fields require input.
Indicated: 6h31
